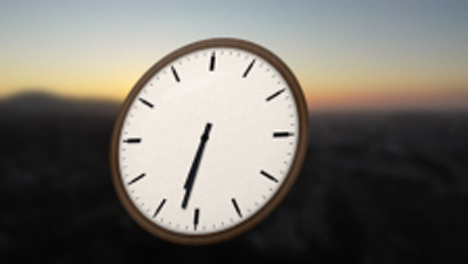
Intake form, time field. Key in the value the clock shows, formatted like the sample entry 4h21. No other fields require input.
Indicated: 6h32
